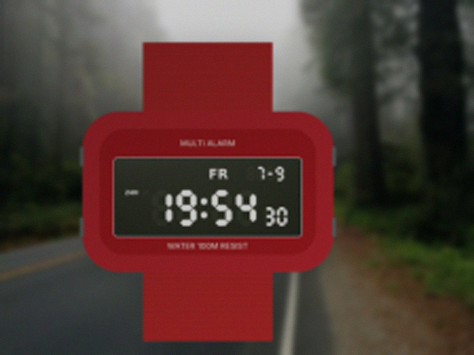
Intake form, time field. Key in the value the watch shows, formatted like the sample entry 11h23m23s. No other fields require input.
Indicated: 19h54m30s
